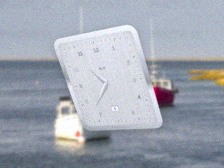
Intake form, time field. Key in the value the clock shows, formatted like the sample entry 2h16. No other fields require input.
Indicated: 10h37
